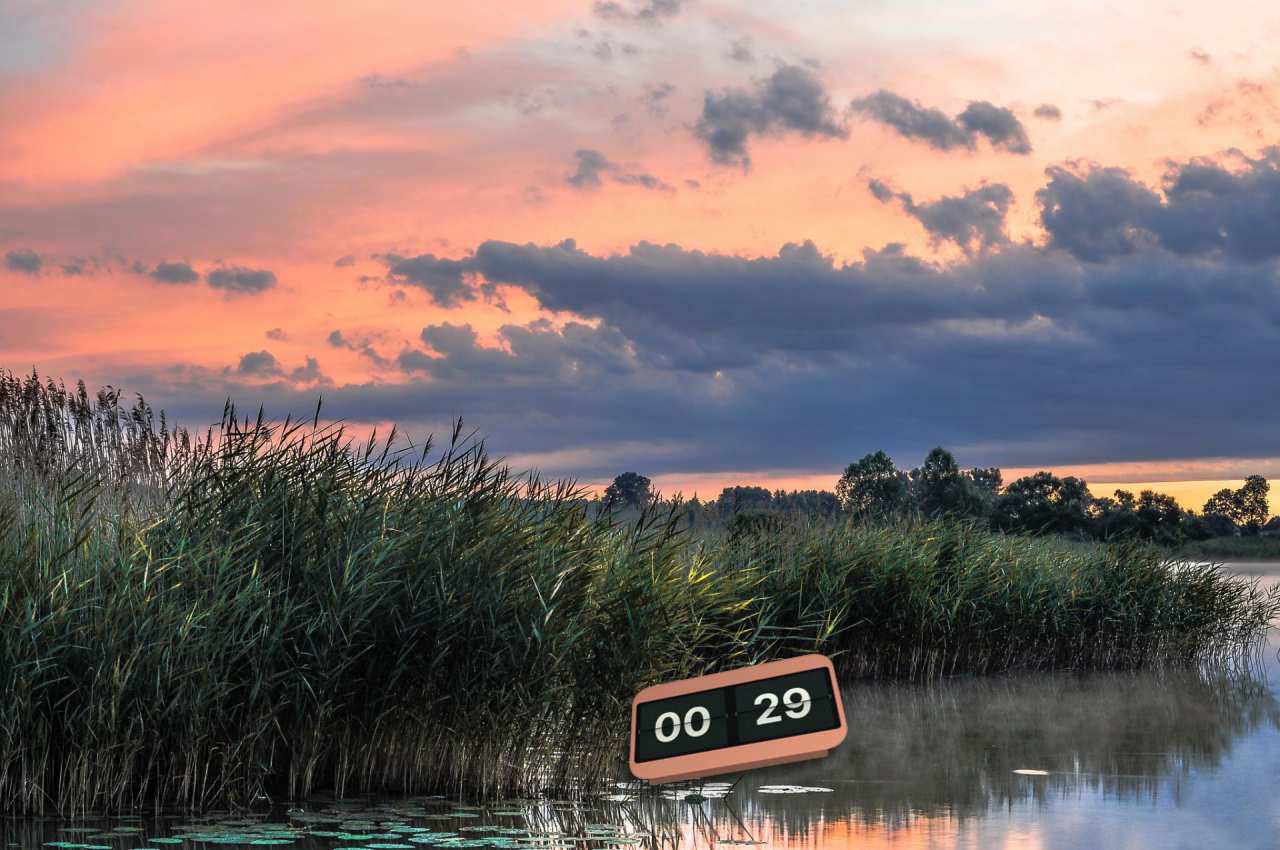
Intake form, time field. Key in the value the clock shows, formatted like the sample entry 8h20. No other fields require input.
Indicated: 0h29
